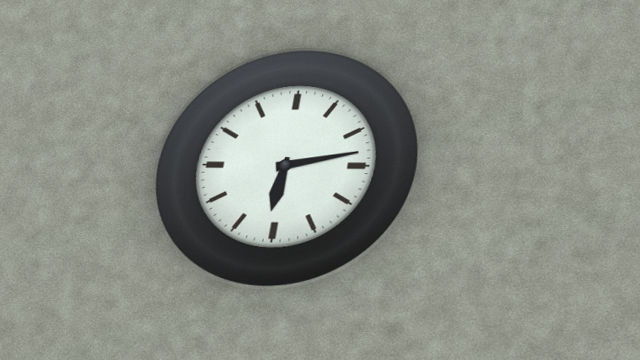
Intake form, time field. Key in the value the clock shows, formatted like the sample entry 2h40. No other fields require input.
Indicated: 6h13
